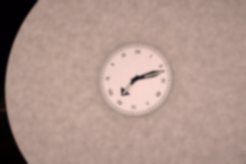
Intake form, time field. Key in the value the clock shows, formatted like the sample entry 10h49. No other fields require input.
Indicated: 7h12
